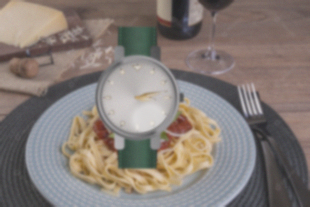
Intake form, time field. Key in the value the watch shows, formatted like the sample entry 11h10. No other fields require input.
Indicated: 3h13
